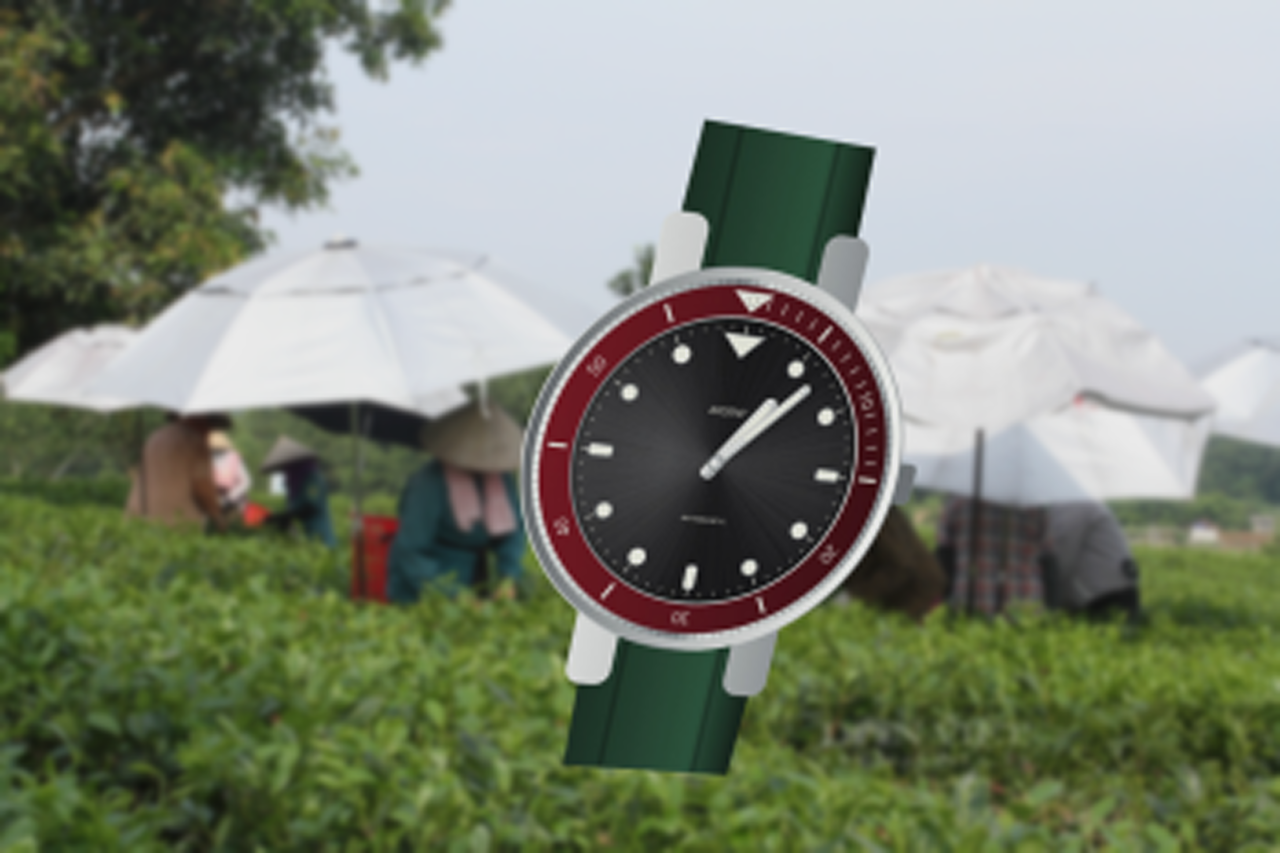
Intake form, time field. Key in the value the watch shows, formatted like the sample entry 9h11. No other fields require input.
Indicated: 1h07
